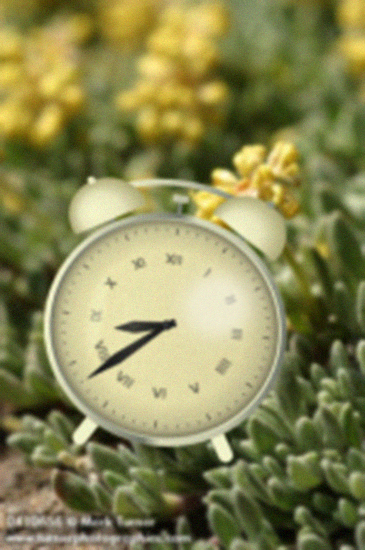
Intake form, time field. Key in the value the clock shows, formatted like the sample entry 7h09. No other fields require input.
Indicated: 8h38
